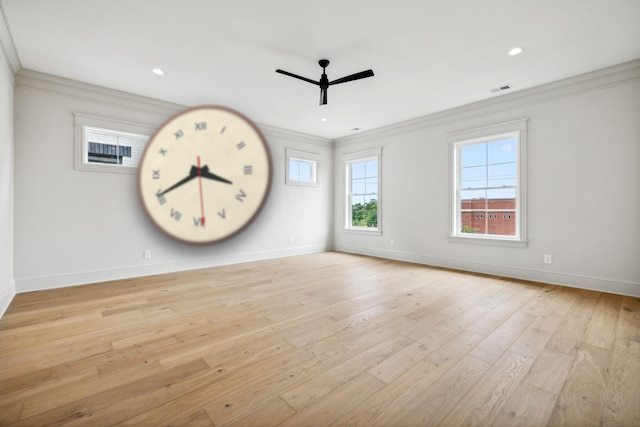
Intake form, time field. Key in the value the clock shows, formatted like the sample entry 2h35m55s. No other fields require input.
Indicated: 3h40m29s
